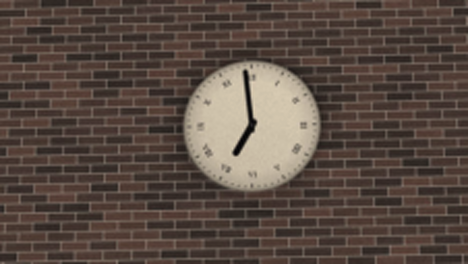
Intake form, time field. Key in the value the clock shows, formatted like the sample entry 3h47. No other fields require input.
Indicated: 6h59
